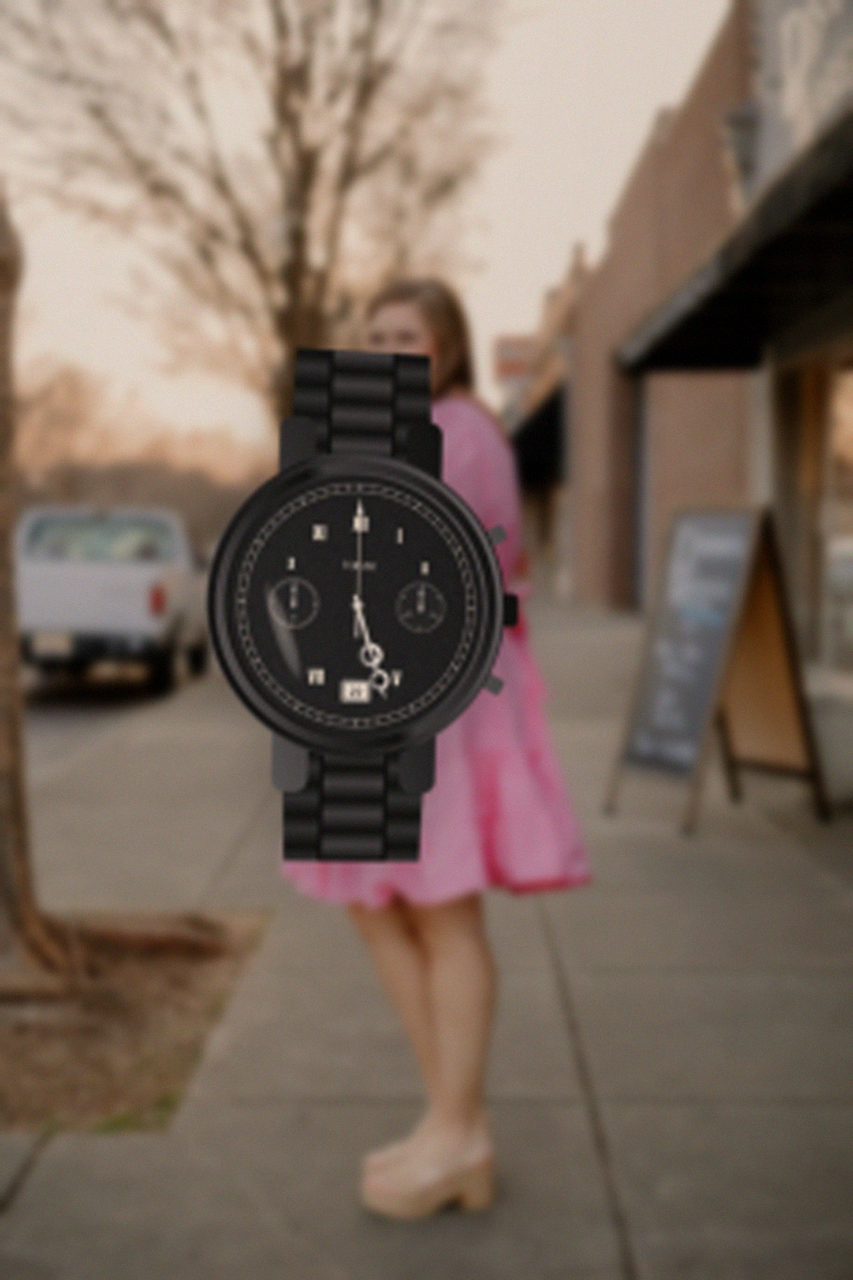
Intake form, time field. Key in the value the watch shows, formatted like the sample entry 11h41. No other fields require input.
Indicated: 5h27
